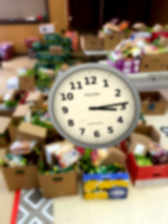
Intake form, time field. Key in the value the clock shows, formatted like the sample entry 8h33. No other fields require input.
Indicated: 3h14
